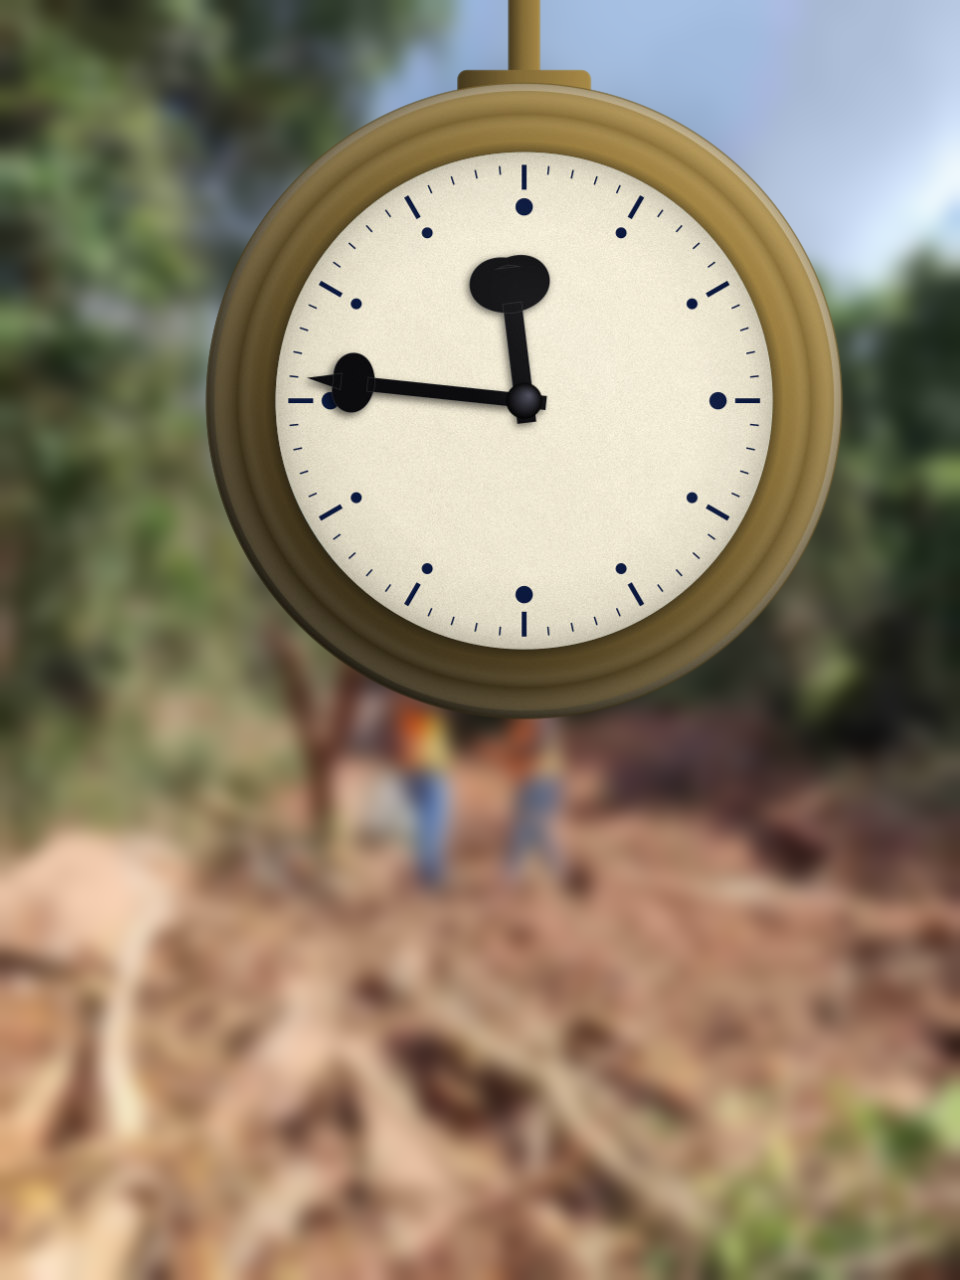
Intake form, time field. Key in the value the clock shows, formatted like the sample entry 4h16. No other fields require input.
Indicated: 11h46
